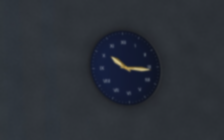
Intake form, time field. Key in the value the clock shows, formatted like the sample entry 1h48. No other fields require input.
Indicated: 10h16
